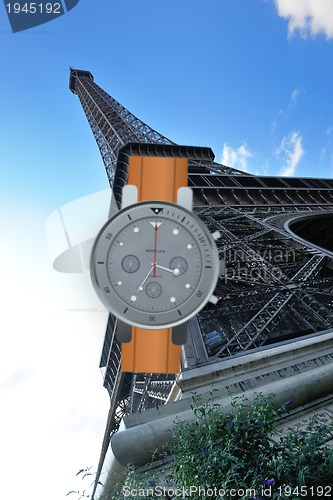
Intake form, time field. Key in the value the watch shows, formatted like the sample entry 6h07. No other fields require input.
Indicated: 3h35
